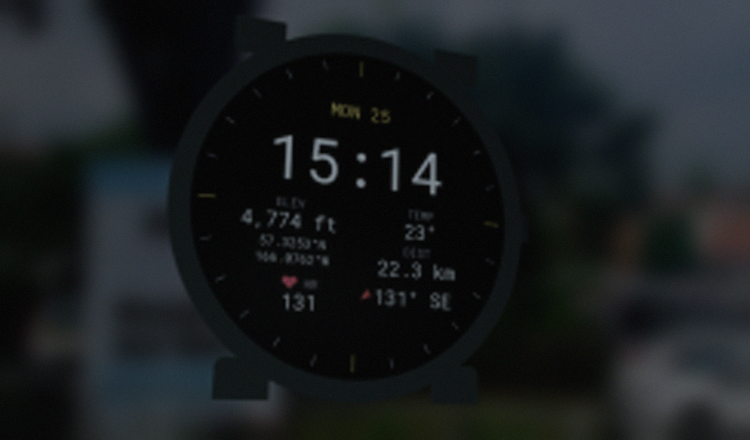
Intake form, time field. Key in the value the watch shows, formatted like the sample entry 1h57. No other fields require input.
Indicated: 15h14
